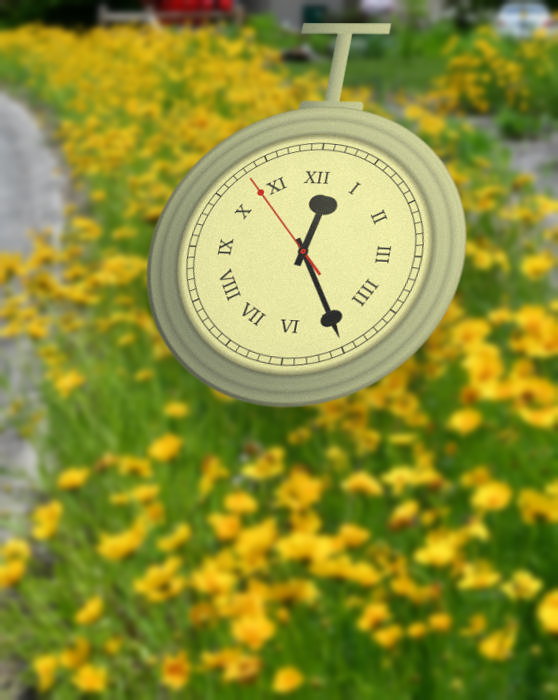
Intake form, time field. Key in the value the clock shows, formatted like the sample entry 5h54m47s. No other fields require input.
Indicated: 12h24m53s
